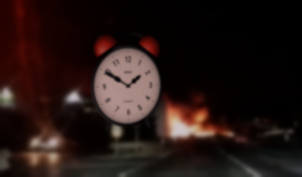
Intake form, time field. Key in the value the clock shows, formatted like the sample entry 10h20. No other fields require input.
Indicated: 1h50
